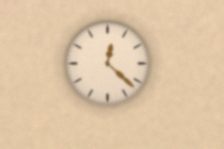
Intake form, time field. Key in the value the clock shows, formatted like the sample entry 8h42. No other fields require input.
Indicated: 12h22
